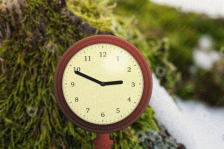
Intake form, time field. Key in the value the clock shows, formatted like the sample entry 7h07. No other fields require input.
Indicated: 2h49
